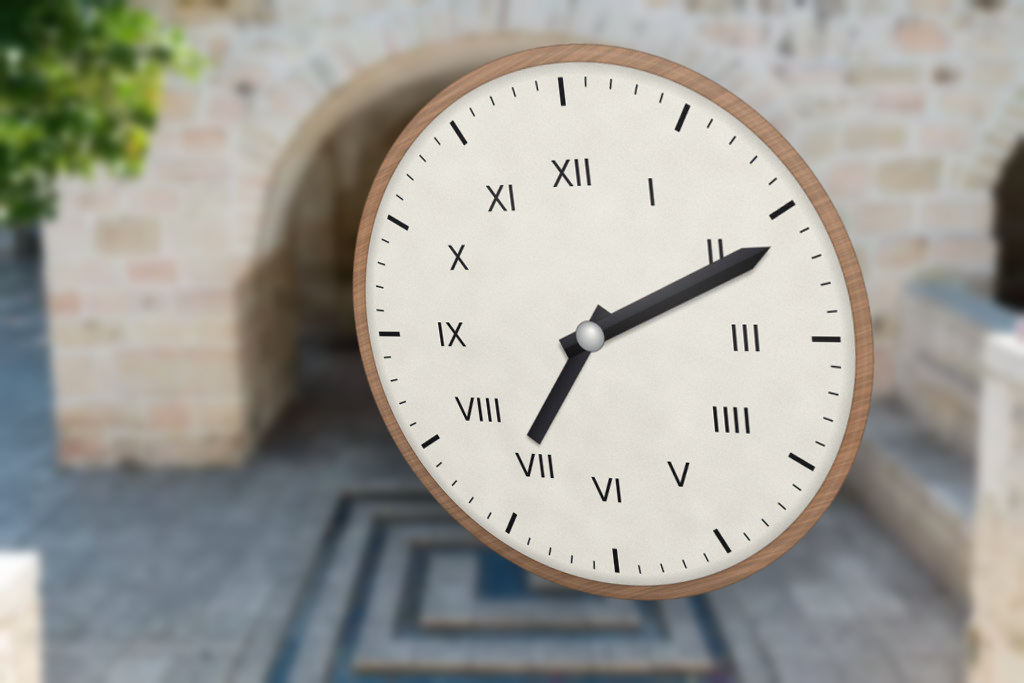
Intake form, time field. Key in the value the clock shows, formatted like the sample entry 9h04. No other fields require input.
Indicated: 7h11
